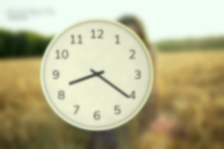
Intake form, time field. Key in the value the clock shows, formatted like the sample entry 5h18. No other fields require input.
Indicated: 8h21
